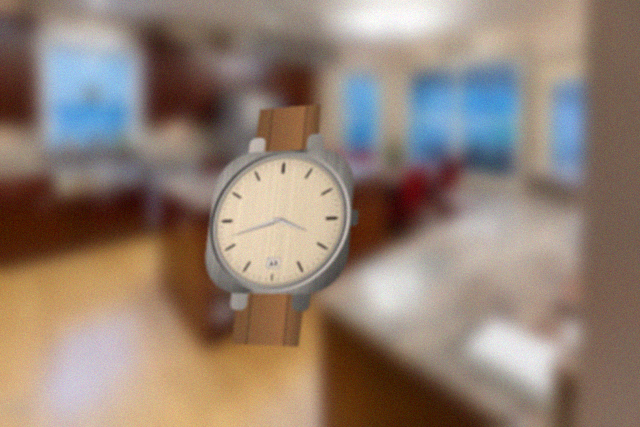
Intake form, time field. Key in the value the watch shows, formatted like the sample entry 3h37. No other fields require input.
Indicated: 3h42
